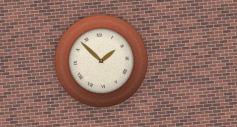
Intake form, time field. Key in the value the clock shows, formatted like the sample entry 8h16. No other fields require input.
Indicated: 1h53
